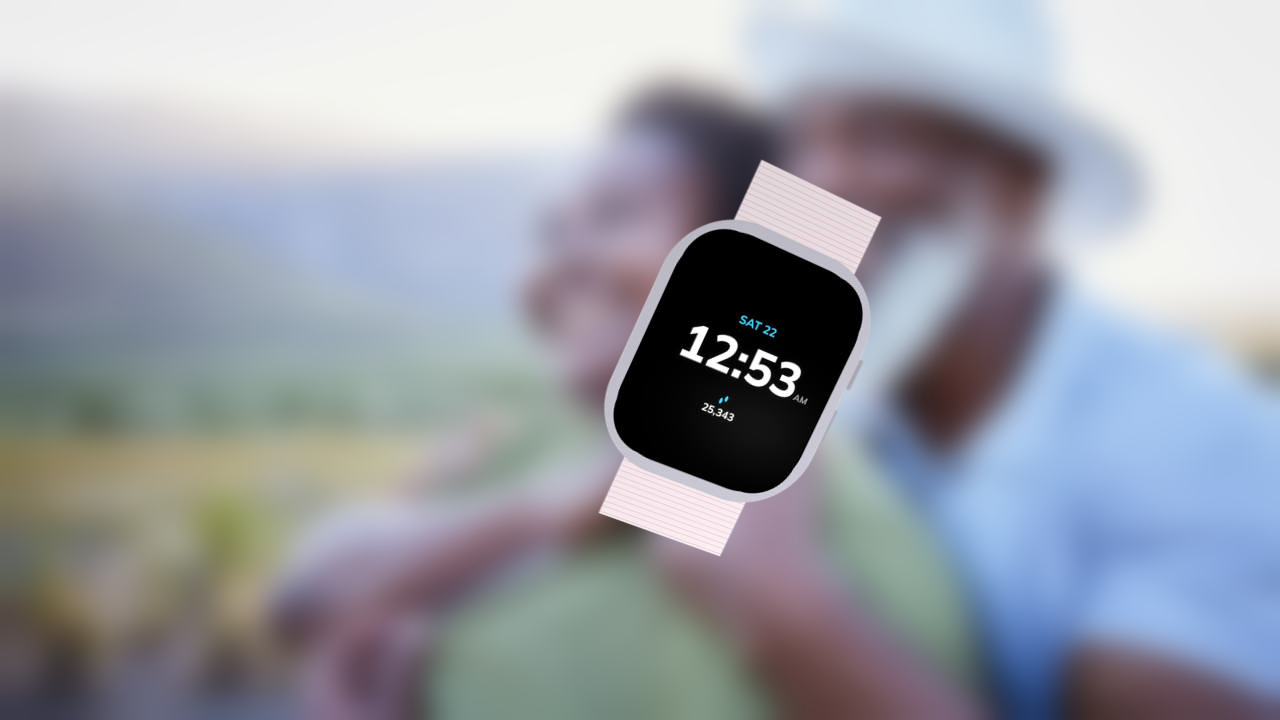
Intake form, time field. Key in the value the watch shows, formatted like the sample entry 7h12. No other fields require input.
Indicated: 12h53
